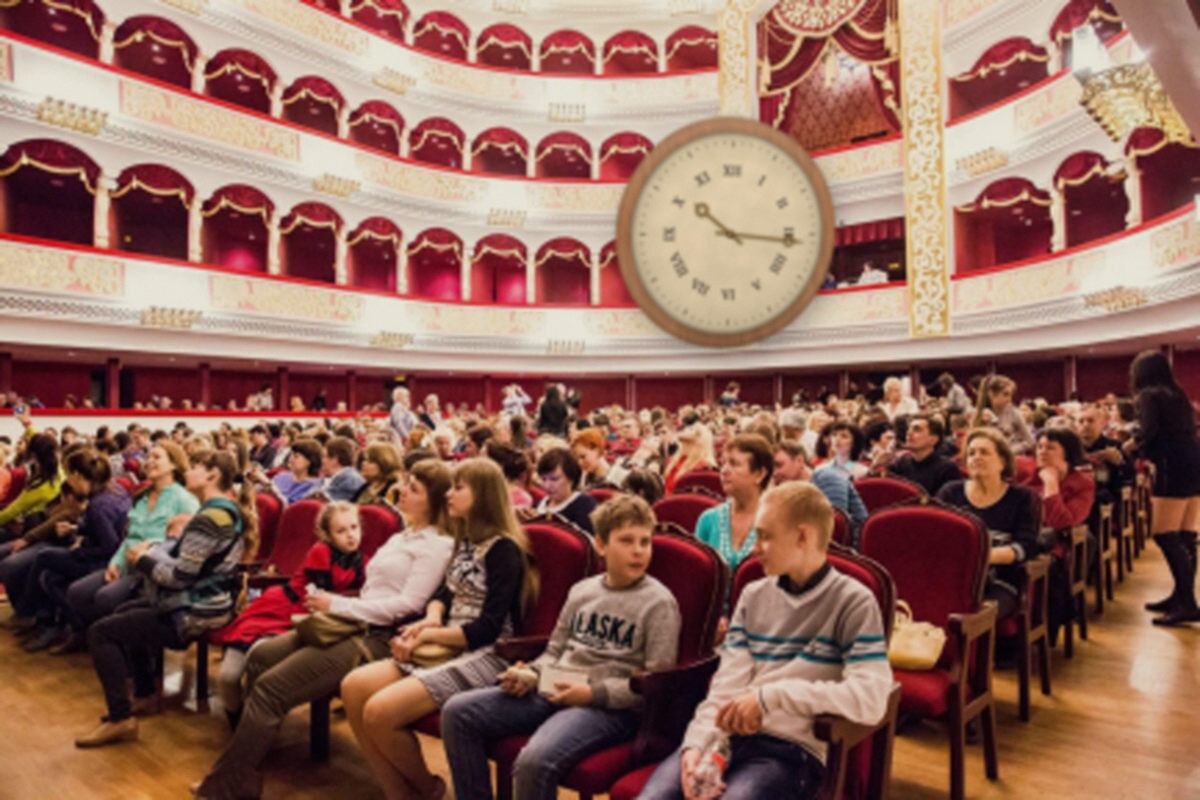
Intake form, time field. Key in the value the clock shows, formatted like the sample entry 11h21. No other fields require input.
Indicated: 10h16
